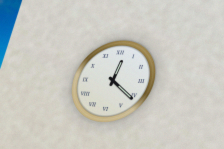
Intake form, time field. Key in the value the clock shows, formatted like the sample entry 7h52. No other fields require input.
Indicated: 12h21
